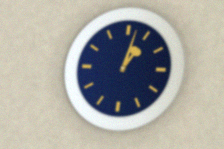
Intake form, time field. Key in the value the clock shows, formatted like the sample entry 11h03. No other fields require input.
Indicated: 1h02
